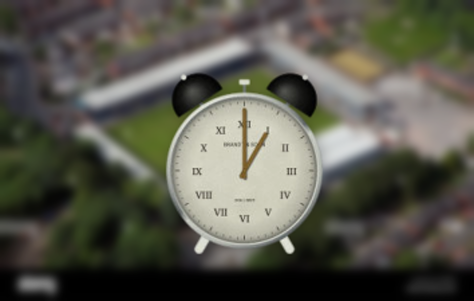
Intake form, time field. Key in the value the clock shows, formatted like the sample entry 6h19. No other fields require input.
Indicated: 1h00
